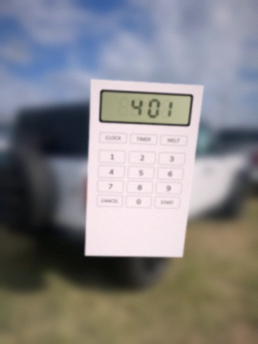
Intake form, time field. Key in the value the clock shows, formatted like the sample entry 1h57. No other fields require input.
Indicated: 4h01
